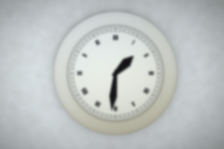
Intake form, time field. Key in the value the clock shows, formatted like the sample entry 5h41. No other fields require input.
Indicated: 1h31
